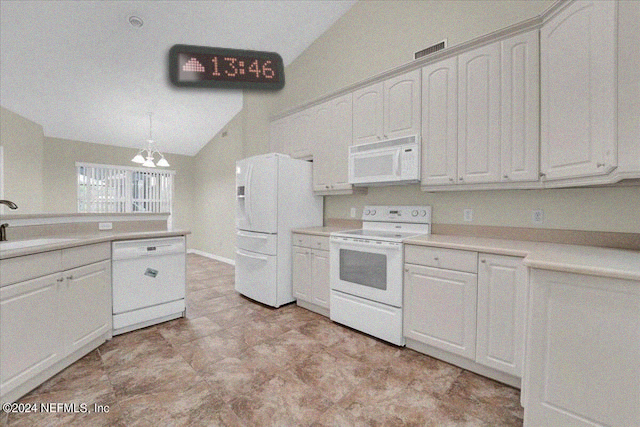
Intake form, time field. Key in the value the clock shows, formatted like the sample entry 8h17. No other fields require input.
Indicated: 13h46
